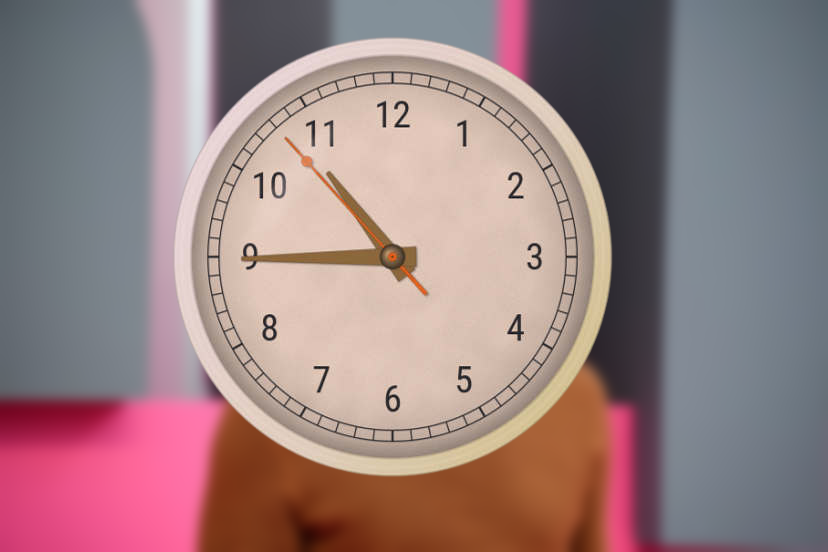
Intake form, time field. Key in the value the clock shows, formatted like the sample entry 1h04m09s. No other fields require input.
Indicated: 10h44m53s
